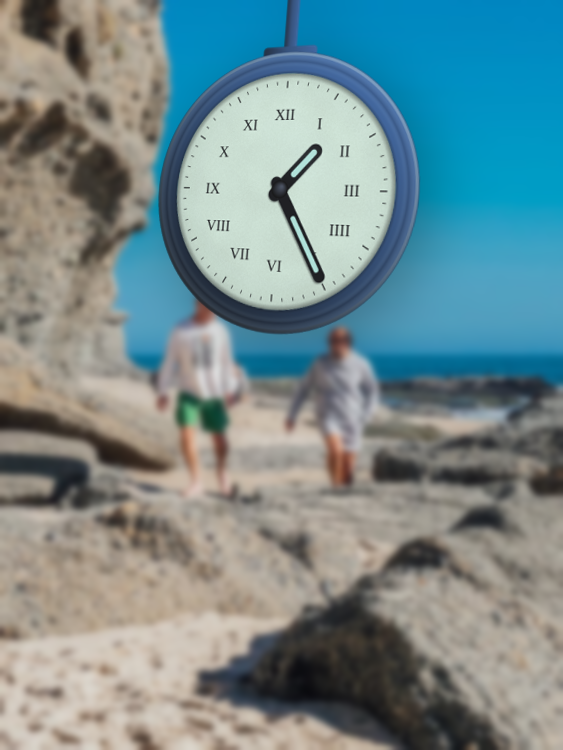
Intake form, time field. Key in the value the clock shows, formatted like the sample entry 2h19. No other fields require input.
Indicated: 1h25
